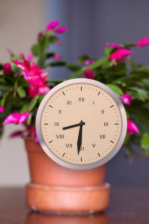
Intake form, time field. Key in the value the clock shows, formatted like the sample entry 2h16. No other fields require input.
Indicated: 8h31
